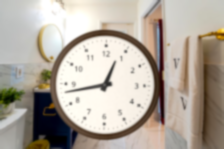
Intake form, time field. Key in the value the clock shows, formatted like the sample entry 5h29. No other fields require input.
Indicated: 12h43
